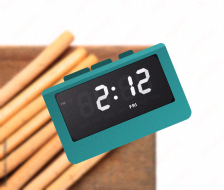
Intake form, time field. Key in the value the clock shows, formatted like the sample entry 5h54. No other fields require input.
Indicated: 2h12
